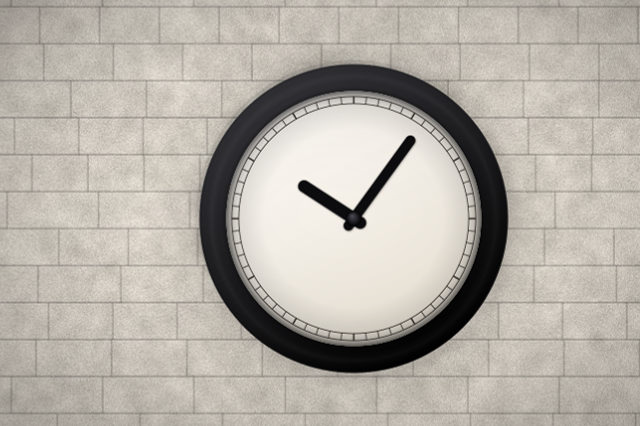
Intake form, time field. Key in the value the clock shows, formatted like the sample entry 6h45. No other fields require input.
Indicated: 10h06
